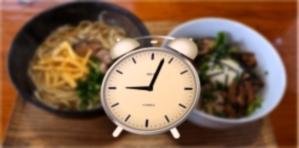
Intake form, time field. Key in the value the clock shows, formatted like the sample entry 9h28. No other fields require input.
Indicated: 9h03
